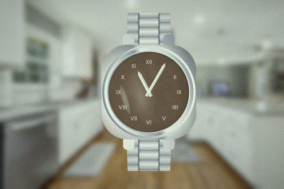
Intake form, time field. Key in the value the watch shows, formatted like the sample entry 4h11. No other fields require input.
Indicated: 11h05
